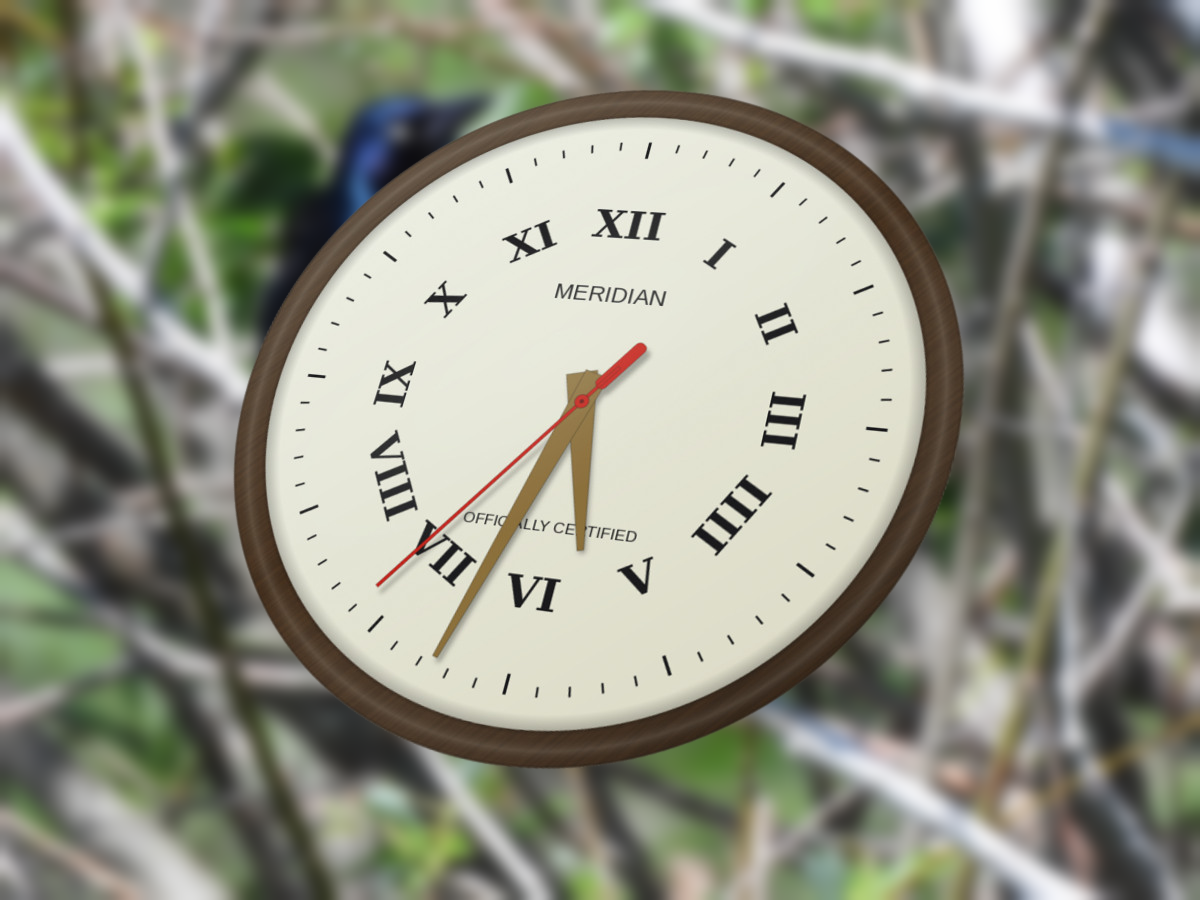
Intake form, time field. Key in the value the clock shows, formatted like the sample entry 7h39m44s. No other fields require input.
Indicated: 5h32m36s
